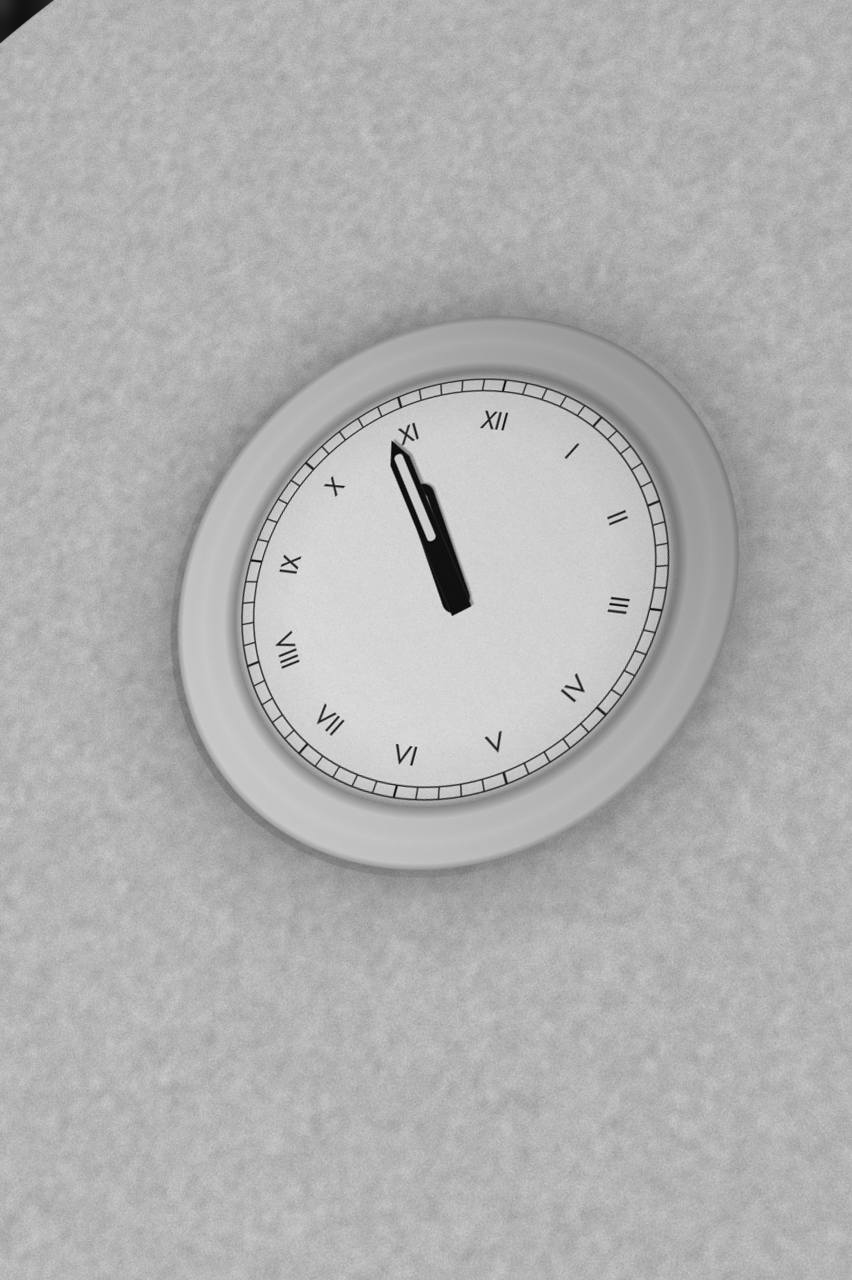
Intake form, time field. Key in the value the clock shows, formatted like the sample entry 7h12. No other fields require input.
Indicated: 10h54
